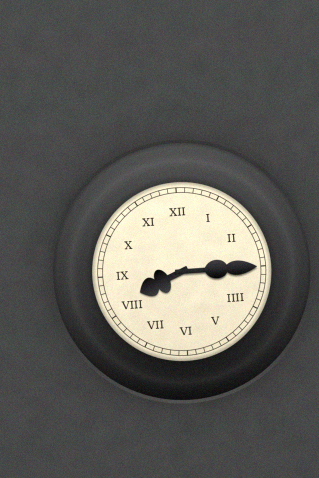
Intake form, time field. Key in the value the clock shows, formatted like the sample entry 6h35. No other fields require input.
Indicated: 8h15
